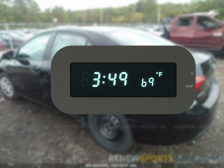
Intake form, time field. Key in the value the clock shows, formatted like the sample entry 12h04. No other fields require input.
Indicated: 3h49
